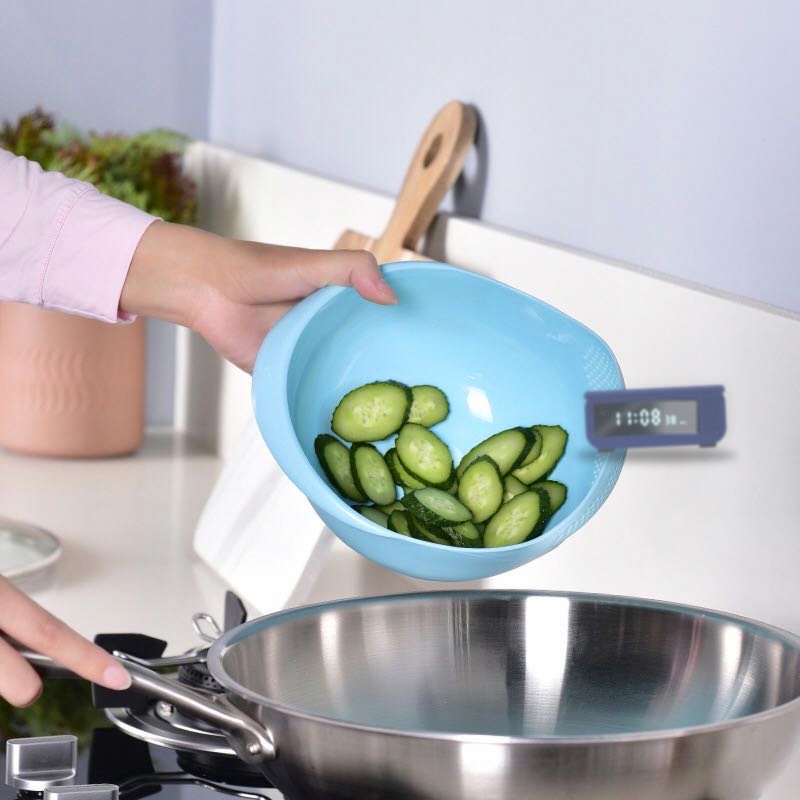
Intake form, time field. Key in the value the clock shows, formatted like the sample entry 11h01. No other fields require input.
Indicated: 11h08
